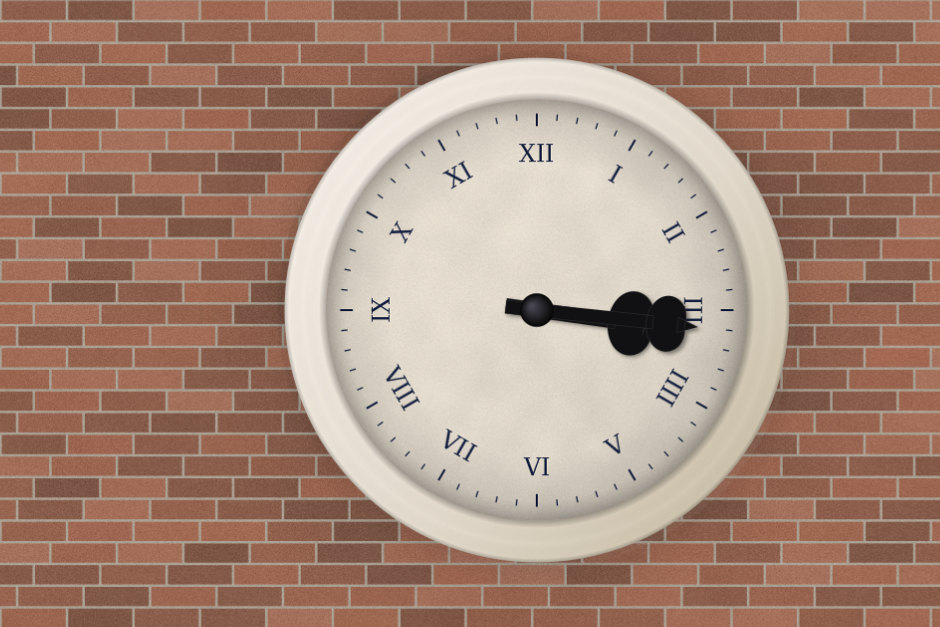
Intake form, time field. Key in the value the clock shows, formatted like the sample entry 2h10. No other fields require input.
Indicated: 3h16
